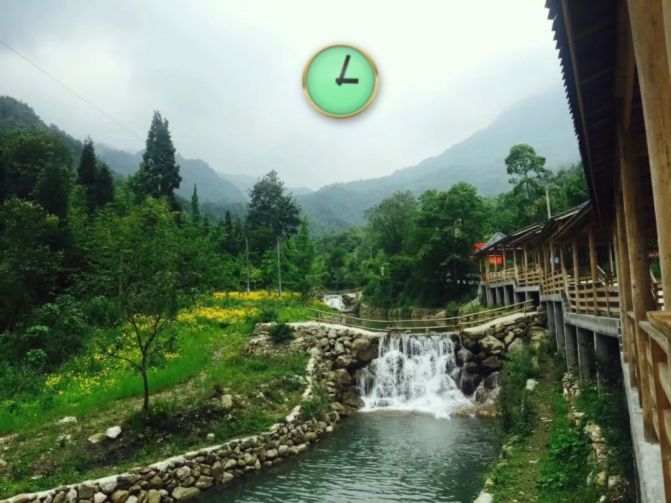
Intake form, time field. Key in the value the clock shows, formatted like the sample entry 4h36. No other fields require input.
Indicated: 3h03
